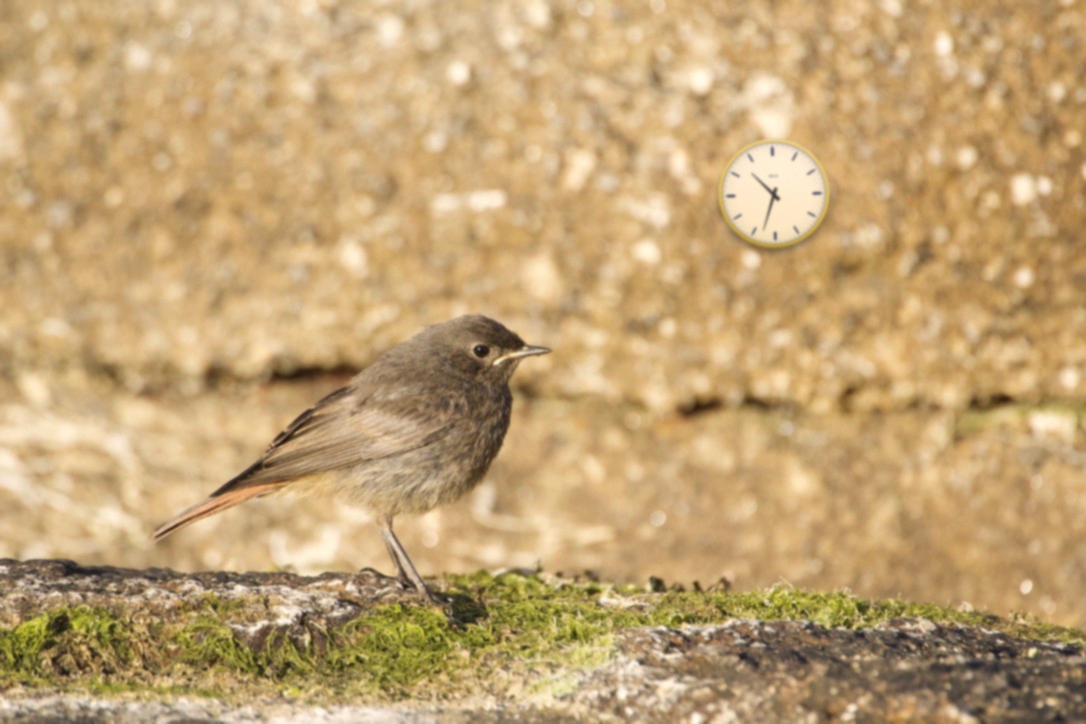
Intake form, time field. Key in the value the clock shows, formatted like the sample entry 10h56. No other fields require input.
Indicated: 10h33
